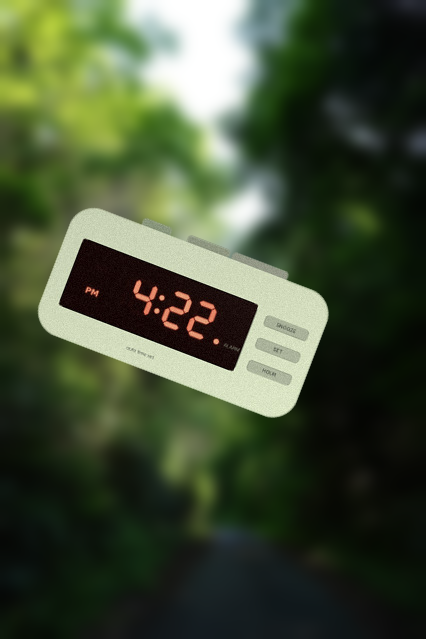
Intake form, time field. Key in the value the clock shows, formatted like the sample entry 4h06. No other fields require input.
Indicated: 4h22
